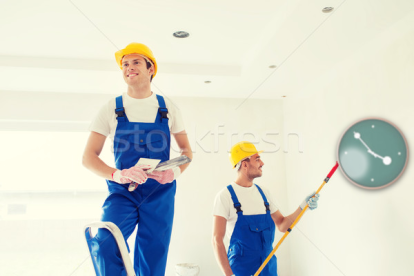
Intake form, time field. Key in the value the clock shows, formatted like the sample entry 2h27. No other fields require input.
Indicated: 3h53
